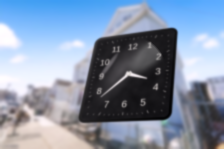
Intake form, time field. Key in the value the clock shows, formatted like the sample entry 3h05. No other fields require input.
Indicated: 3h38
